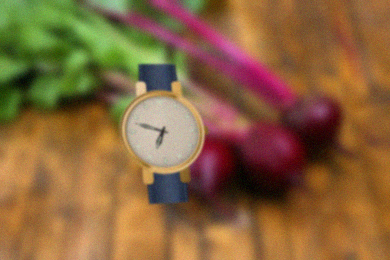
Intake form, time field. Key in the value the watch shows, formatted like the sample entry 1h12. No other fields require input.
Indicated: 6h48
